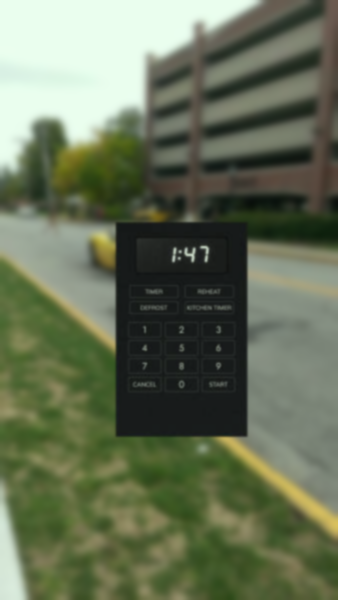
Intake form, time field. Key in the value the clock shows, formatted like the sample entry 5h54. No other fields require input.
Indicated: 1h47
